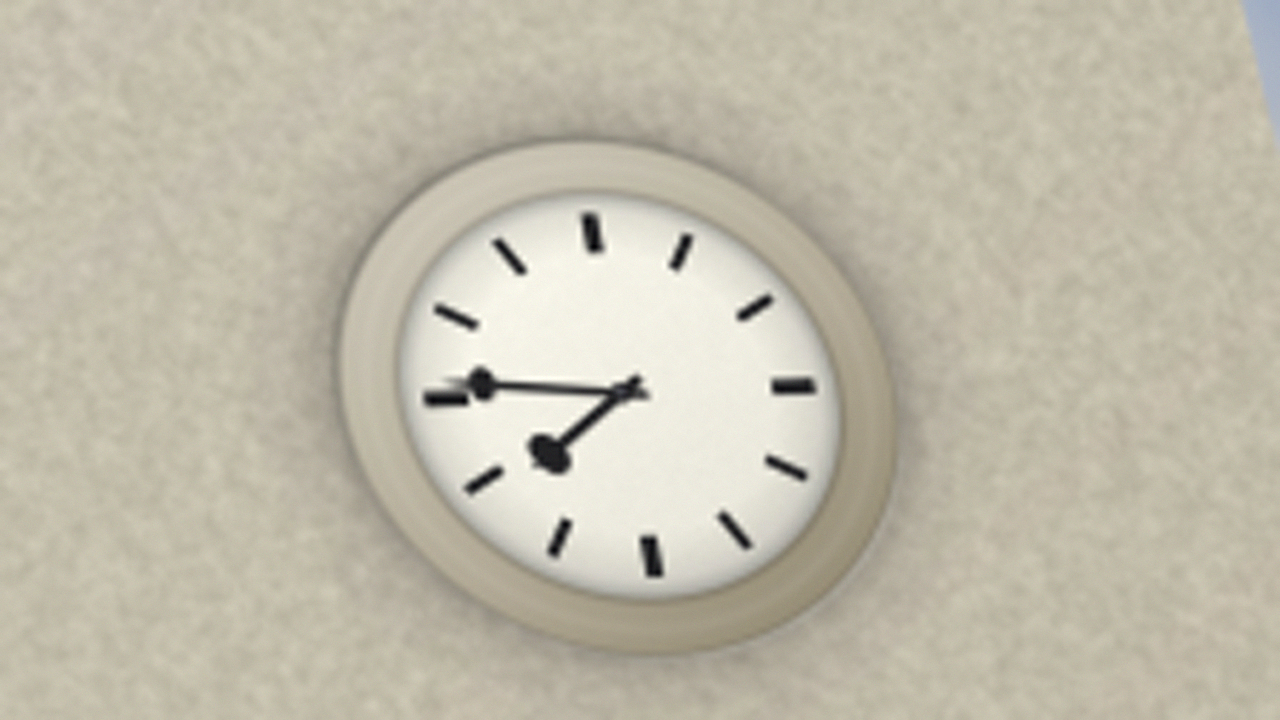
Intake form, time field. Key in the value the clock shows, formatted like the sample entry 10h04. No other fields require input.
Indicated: 7h46
